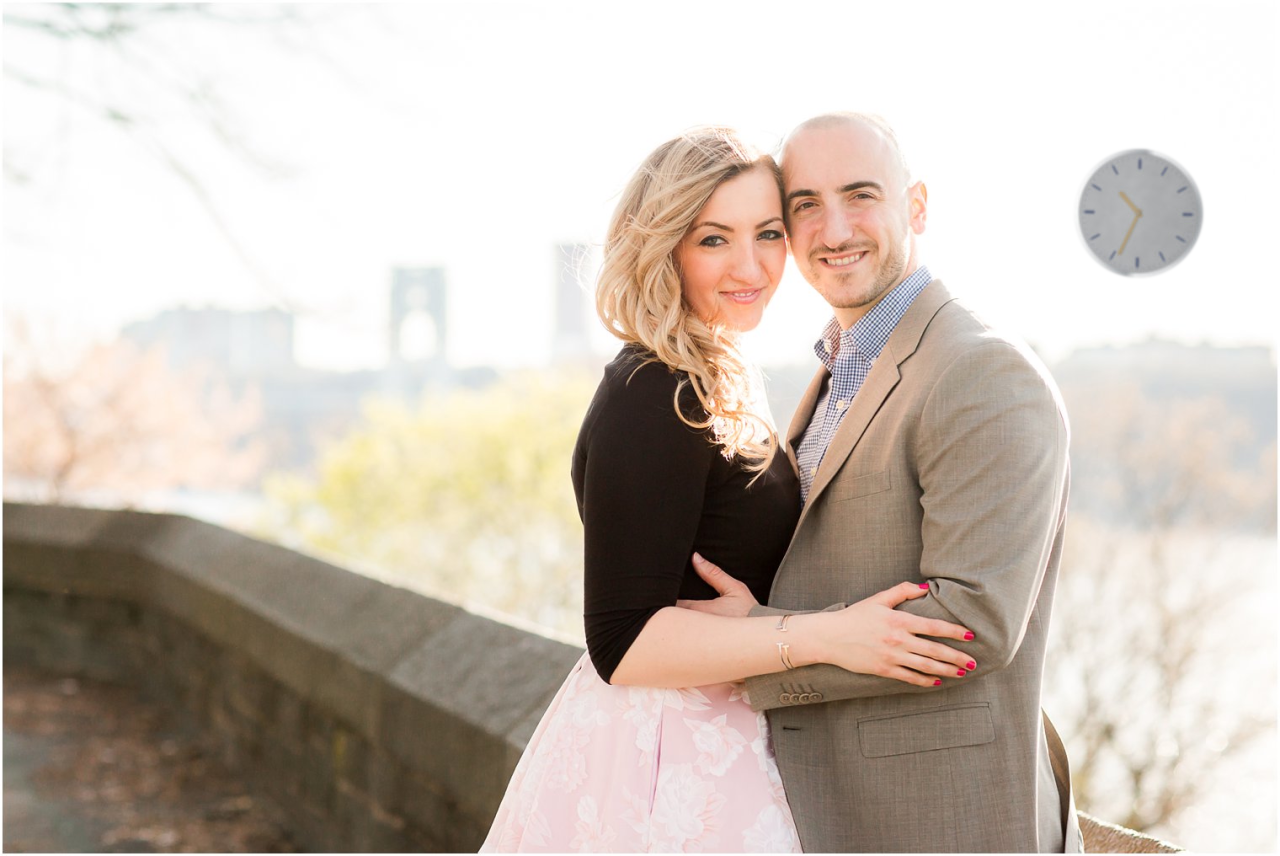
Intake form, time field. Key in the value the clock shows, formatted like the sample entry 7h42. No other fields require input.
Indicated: 10h34
